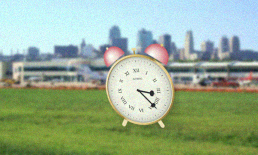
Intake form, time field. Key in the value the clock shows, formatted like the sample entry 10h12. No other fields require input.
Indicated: 3h23
